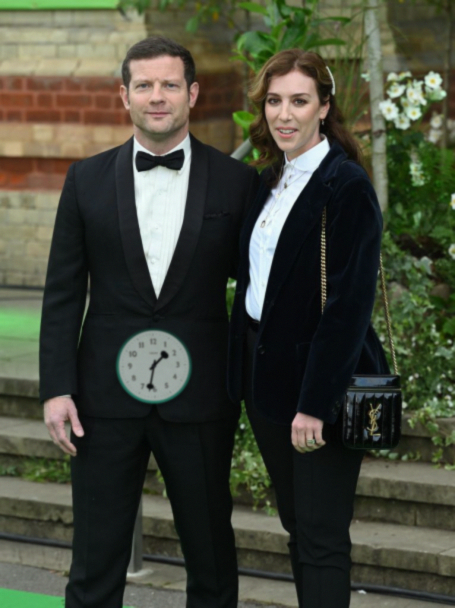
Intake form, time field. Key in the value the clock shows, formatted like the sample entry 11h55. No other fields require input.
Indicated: 1h32
